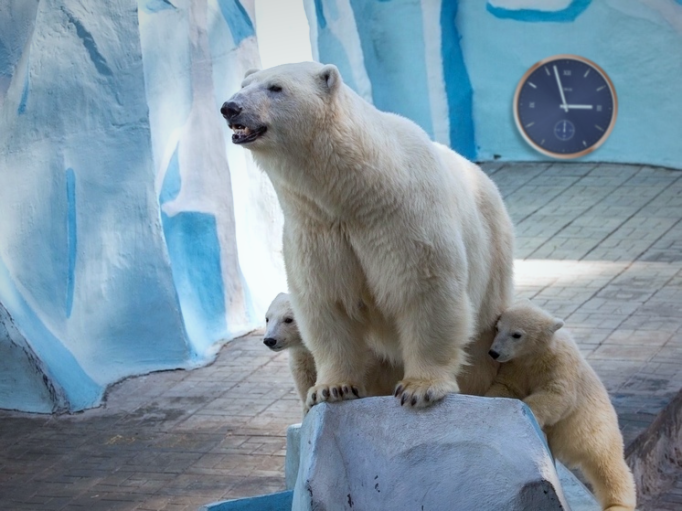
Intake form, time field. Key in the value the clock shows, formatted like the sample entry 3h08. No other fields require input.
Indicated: 2h57
